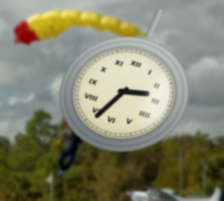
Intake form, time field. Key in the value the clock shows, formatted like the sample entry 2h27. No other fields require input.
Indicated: 2h34
